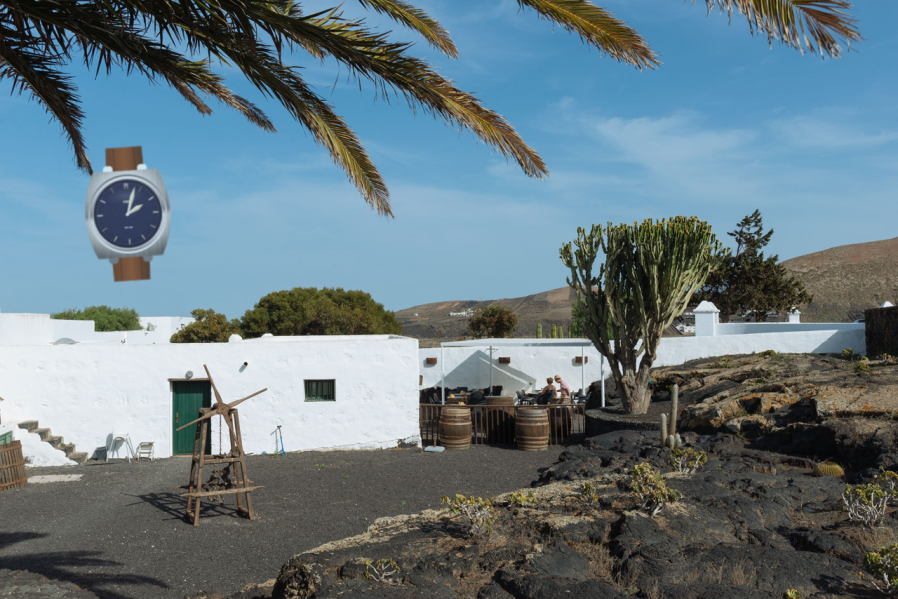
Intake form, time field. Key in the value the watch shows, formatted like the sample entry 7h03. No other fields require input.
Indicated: 2h03
